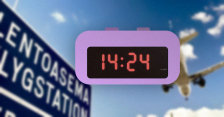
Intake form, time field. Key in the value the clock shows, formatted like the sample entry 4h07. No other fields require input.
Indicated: 14h24
